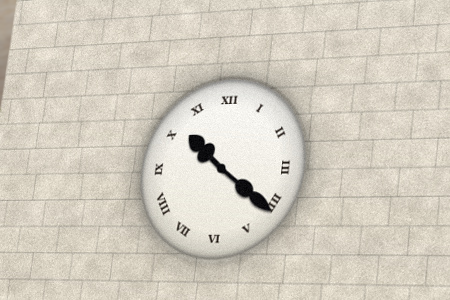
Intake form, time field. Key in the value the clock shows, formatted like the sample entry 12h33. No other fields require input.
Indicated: 10h21
